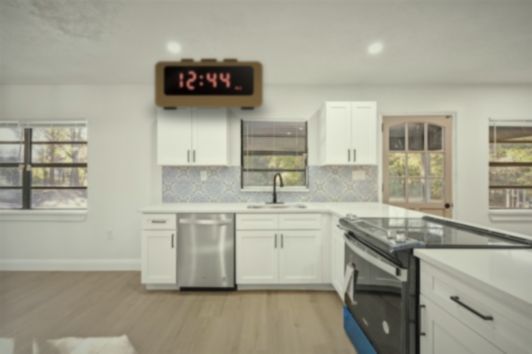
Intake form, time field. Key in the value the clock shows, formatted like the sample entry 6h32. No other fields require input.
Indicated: 12h44
